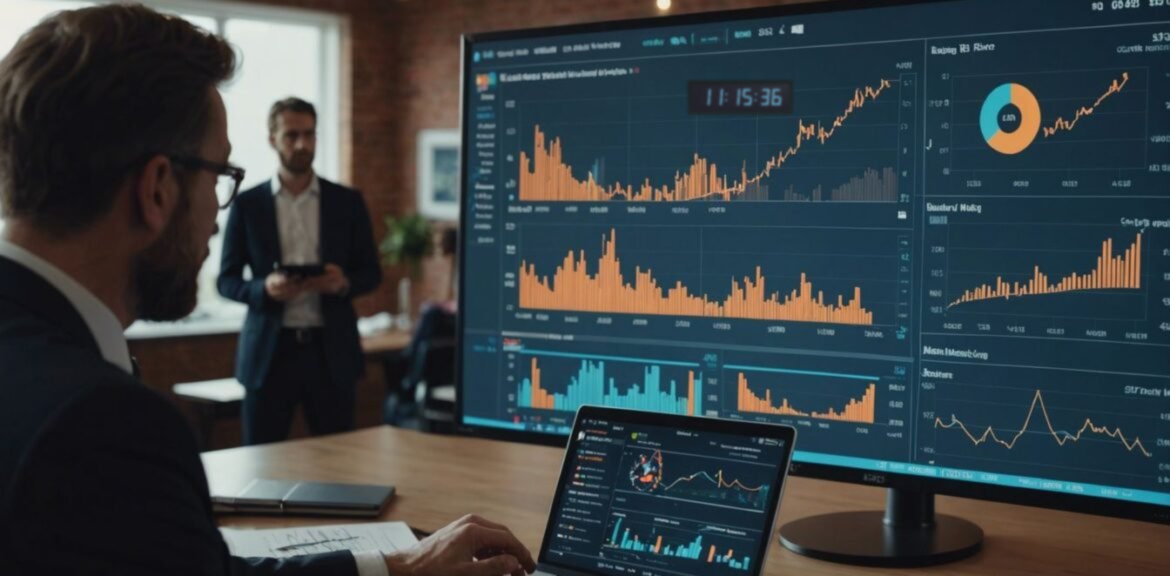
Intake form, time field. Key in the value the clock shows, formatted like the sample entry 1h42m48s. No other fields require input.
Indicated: 11h15m36s
